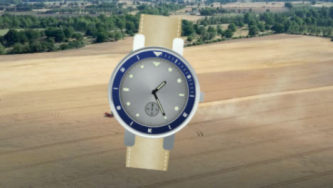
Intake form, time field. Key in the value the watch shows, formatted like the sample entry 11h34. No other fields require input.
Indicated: 1h25
